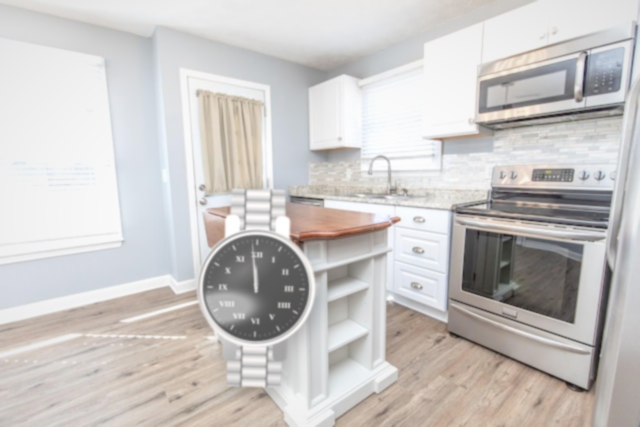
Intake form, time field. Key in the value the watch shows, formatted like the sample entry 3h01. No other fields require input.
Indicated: 11h59
